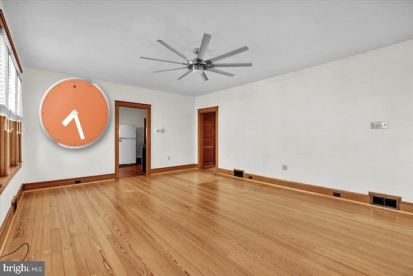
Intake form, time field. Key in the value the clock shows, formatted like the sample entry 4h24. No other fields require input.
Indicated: 7h27
